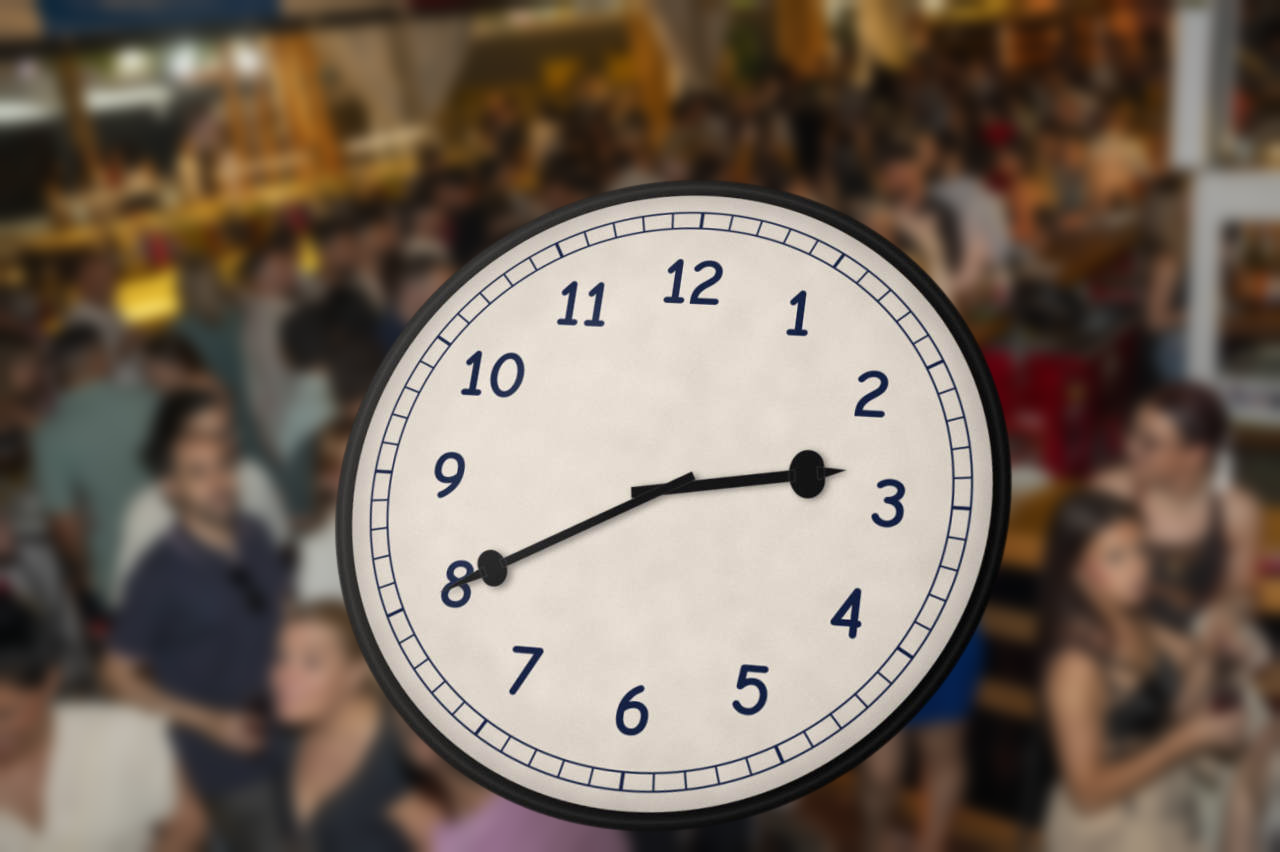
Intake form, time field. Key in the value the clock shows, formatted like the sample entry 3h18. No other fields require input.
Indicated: 2h40
